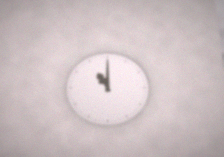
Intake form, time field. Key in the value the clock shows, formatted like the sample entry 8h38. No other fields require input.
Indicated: 11h00
